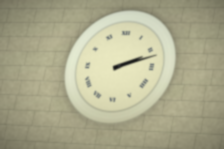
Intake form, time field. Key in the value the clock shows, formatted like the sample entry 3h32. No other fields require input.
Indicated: 2h12
